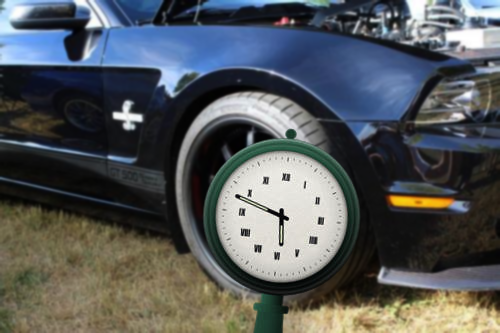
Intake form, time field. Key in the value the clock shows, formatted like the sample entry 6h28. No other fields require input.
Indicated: 5h48
